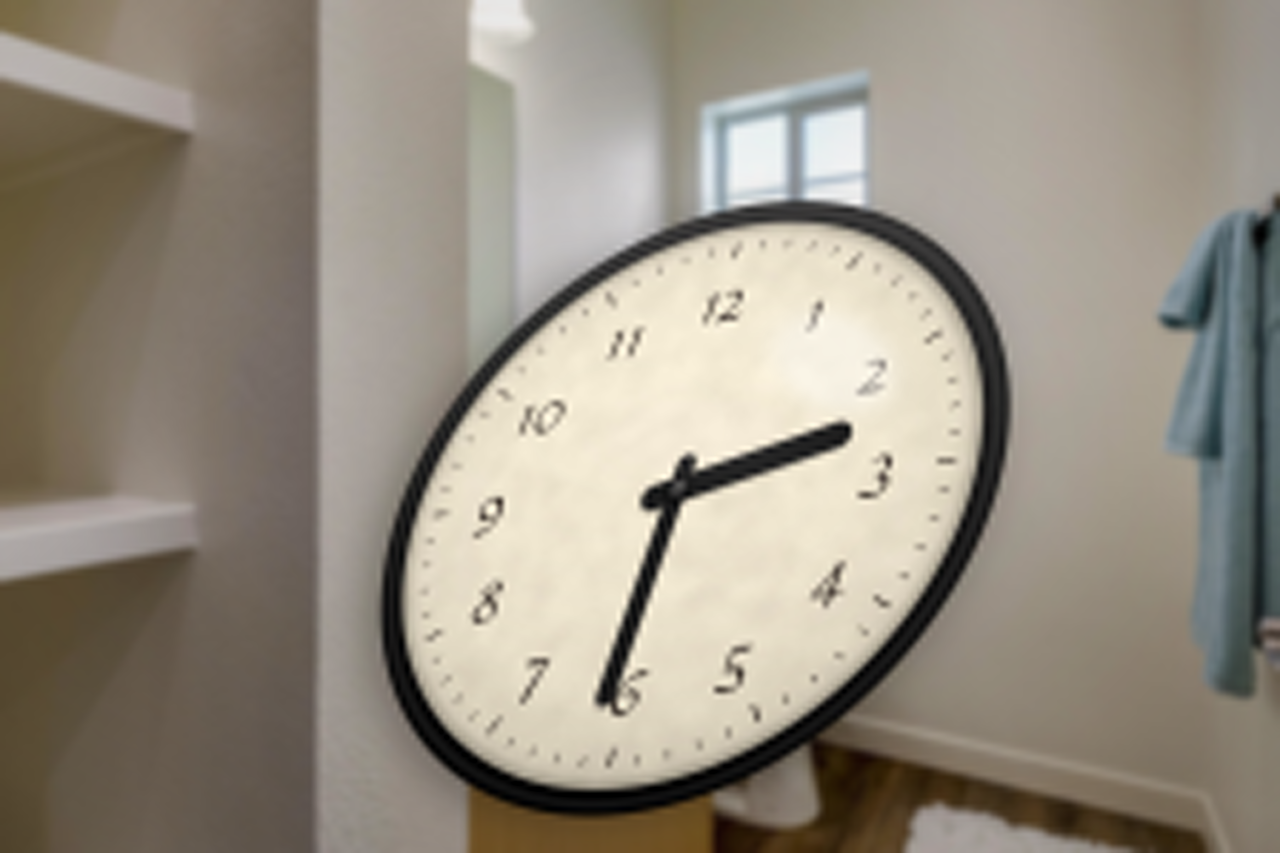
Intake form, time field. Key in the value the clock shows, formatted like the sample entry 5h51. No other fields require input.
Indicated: 2h31
